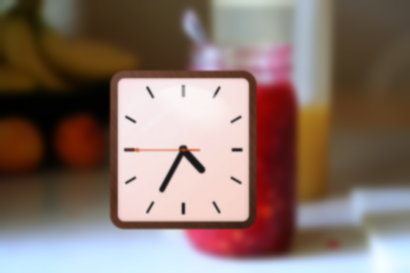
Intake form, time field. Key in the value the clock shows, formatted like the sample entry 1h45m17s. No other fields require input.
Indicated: 4h34m45s
